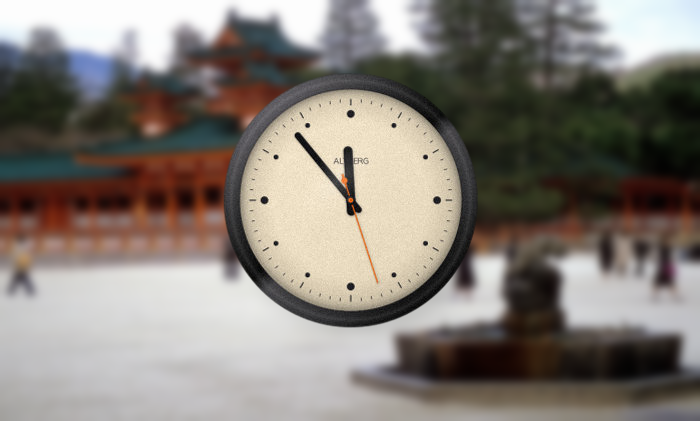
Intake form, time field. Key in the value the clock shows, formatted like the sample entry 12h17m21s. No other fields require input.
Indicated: 11h53m27s
